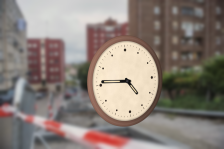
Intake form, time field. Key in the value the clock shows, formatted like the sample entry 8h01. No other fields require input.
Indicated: 4h46
